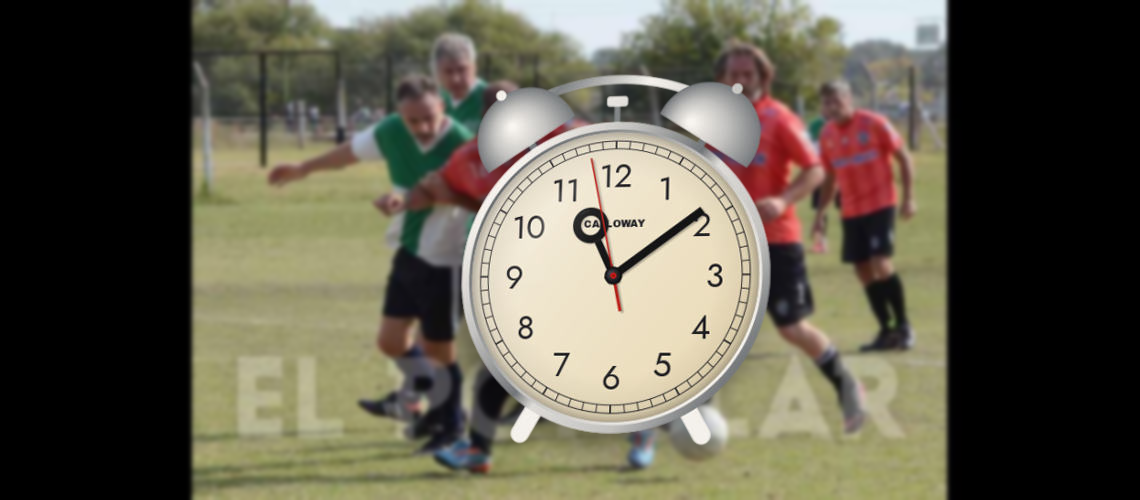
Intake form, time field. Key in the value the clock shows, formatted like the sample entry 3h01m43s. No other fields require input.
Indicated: 11h08m58s
